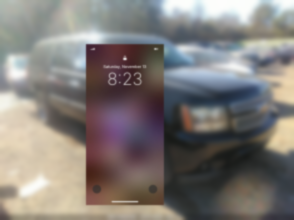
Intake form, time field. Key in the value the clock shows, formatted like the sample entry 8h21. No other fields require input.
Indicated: 8h23
